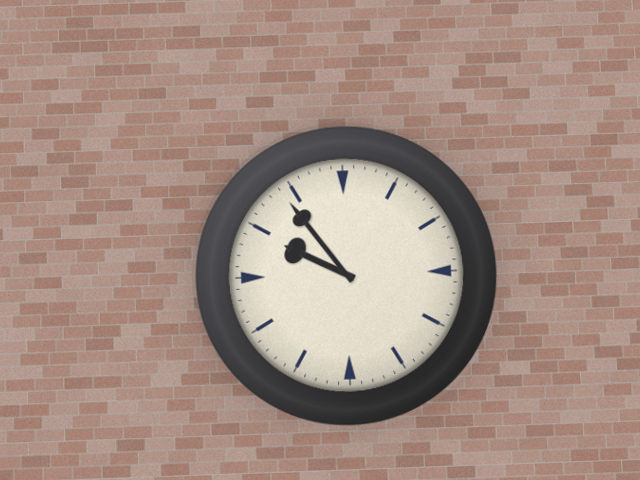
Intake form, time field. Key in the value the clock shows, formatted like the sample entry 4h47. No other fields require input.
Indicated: 9h54
